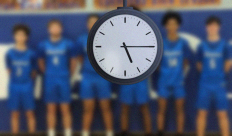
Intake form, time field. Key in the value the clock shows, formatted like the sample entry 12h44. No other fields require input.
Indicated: 5h15
